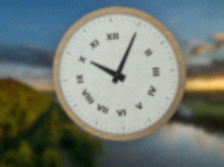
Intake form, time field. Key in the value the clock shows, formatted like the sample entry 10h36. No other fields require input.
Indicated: 10h05
